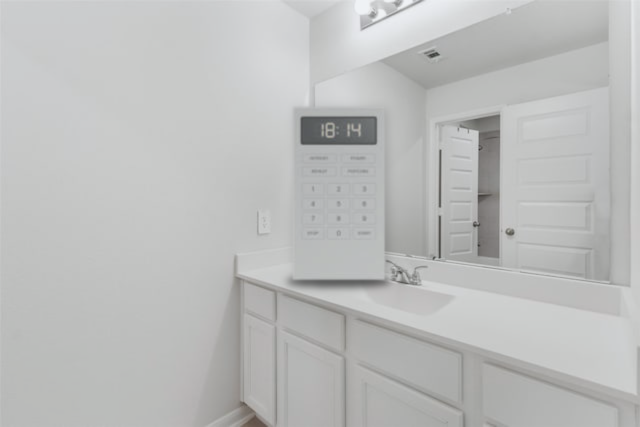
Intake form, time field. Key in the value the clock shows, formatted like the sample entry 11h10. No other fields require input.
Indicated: 18h14
